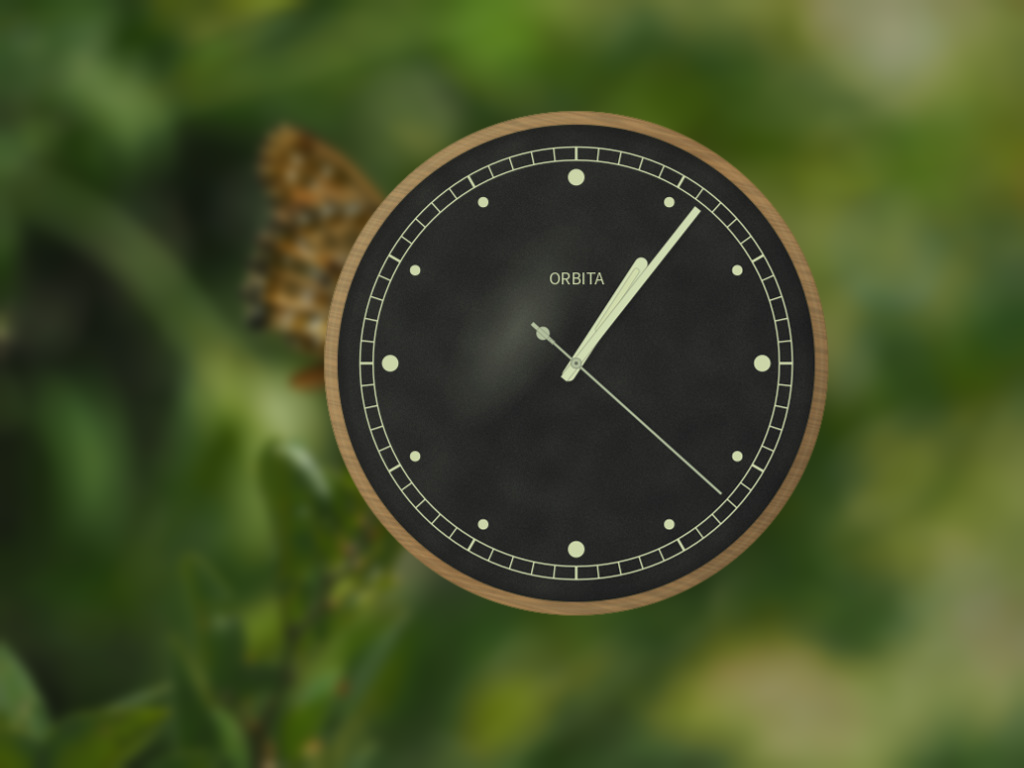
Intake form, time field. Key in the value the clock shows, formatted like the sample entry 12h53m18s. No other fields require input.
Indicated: 1h06m22s
